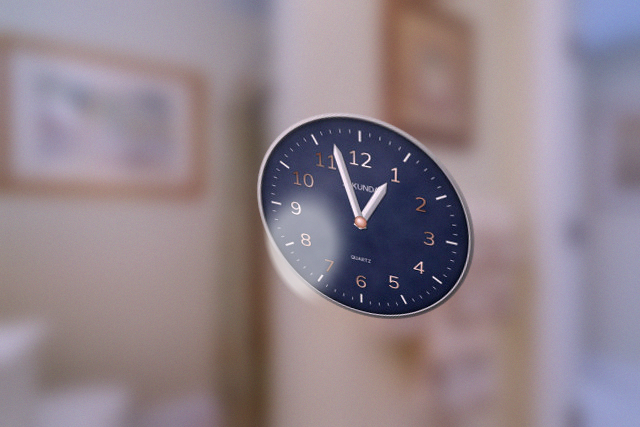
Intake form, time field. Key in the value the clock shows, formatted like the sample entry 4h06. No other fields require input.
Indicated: 12h57
